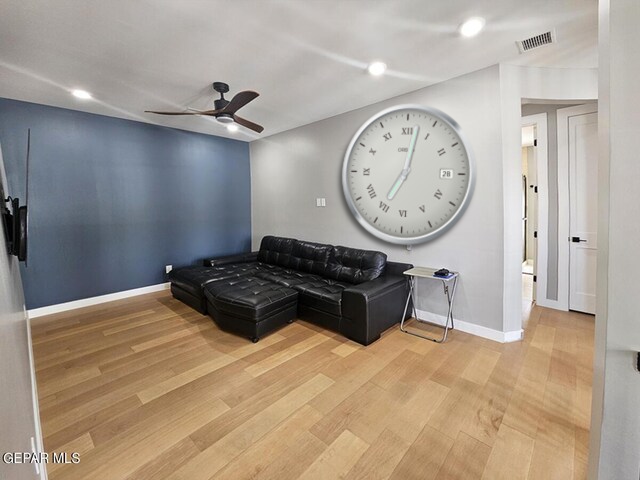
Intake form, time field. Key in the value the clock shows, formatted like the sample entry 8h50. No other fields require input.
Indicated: 7h02
